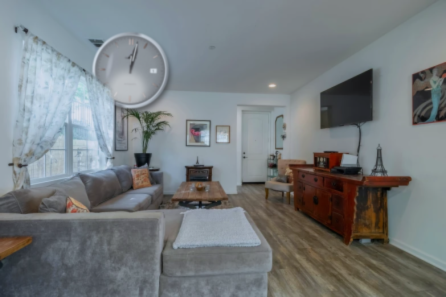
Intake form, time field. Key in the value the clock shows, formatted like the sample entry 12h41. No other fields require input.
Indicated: 12h02
